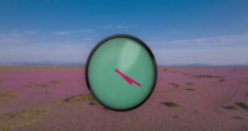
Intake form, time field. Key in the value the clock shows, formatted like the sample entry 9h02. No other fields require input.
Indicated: 4h20
